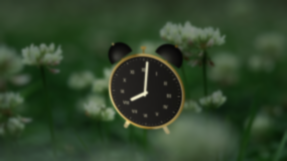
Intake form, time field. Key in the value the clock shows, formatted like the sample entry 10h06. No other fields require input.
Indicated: 8h01
